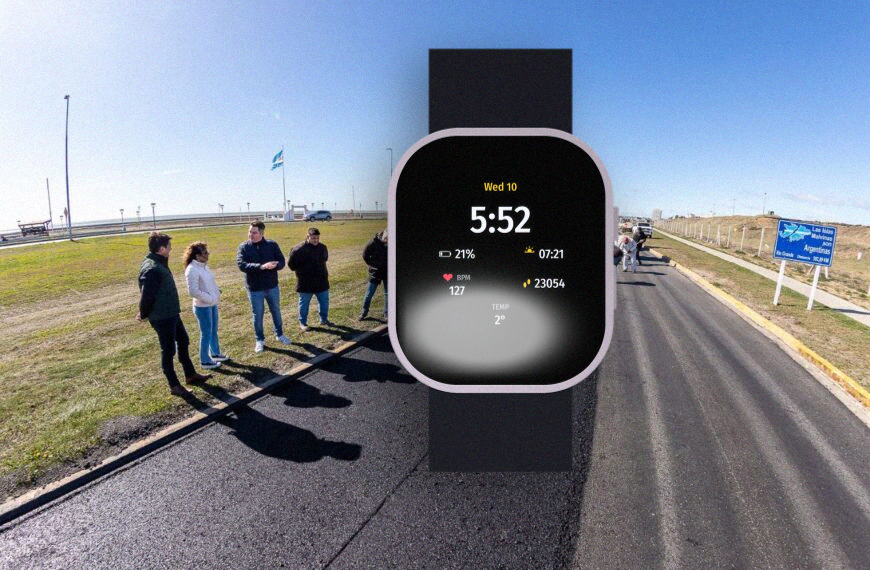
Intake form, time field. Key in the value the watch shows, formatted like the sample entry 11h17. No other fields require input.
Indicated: 5h52
